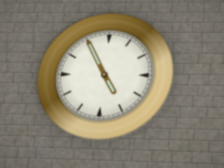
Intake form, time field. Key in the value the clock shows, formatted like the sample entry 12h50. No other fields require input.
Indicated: 4h55
